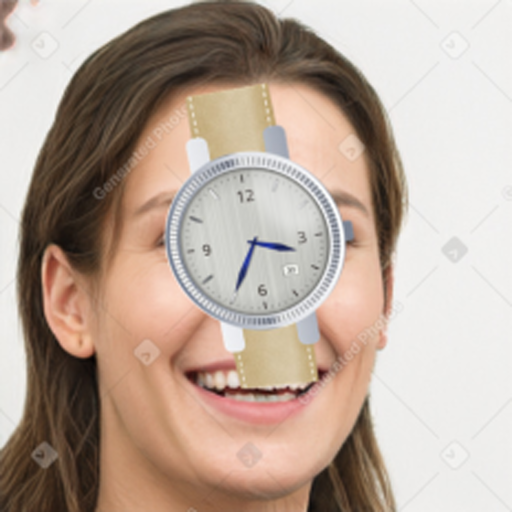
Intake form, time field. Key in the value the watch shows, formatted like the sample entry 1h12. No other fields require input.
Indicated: 3h35
